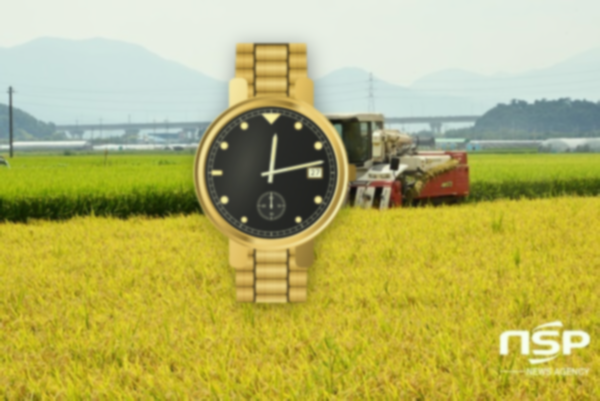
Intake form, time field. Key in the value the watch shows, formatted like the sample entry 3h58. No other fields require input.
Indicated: 12h13
